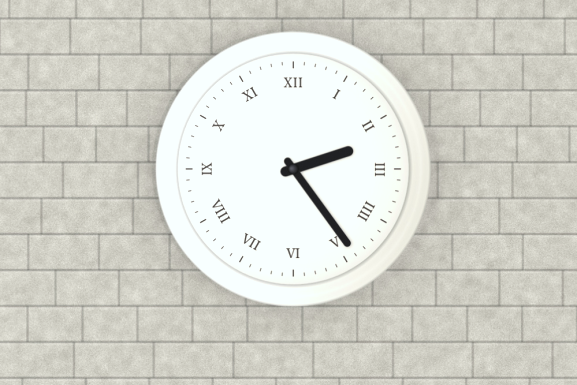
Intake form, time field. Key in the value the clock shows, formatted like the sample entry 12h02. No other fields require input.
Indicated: 2h24
